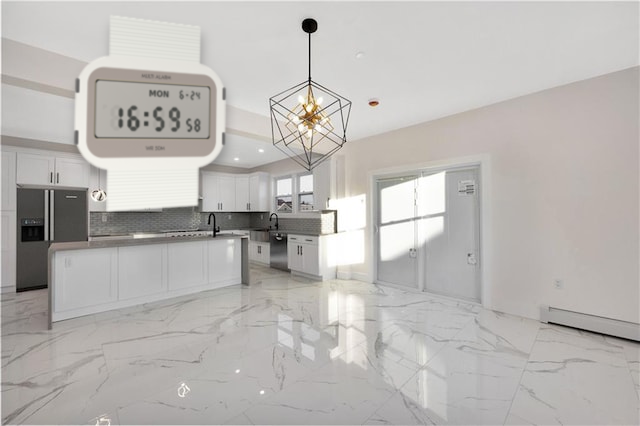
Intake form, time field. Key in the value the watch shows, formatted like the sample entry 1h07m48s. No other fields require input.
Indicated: 16h59m58s
